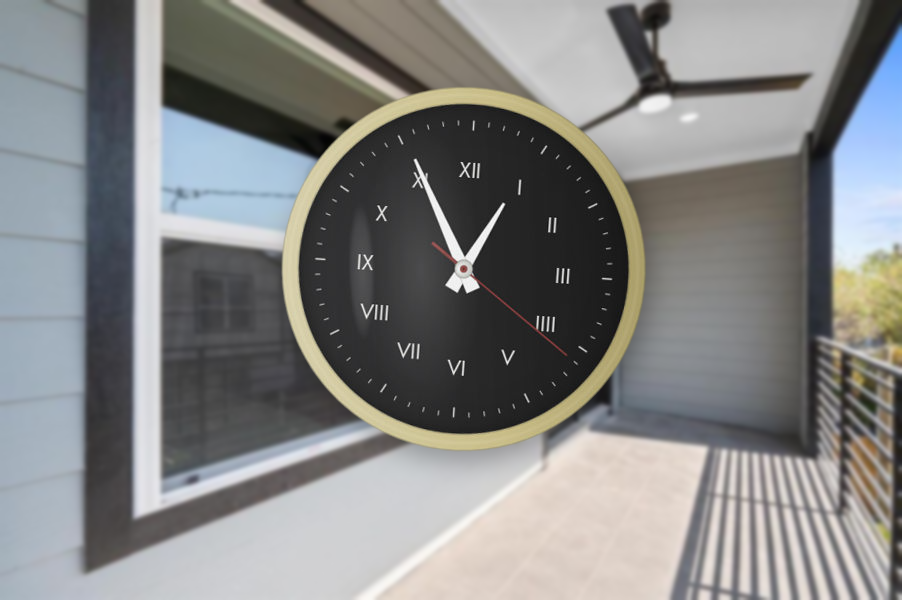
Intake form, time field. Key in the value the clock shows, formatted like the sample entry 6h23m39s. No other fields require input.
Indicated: 12h55m21s
